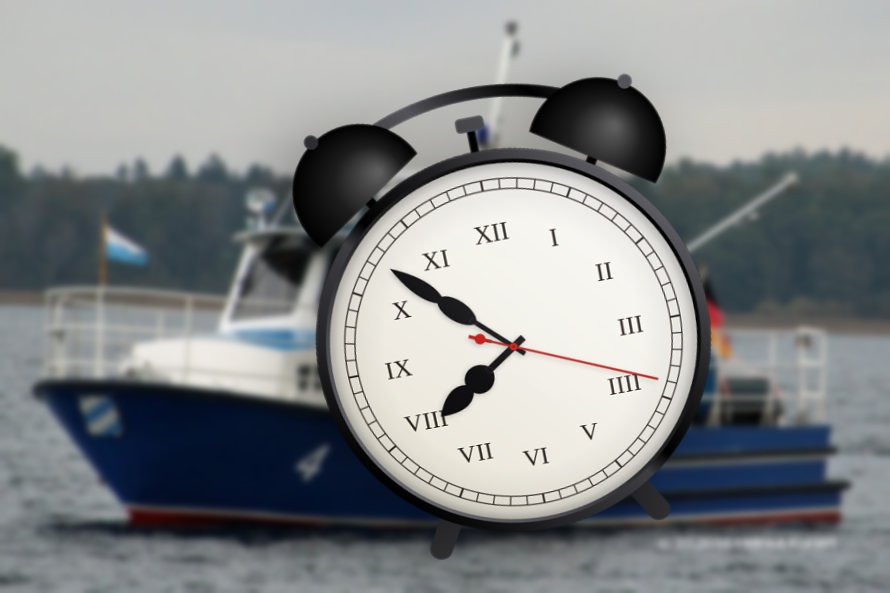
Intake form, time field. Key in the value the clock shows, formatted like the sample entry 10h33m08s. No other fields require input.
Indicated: 7h52m19s
